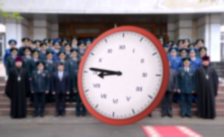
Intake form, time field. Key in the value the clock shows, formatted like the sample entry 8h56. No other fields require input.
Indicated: 8h46
